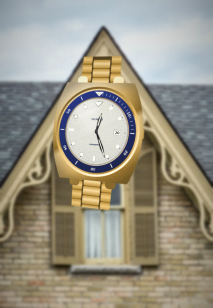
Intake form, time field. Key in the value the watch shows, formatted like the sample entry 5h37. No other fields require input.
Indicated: 12h26
